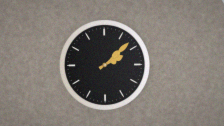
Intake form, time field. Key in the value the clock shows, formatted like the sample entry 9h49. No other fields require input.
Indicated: 2h08
